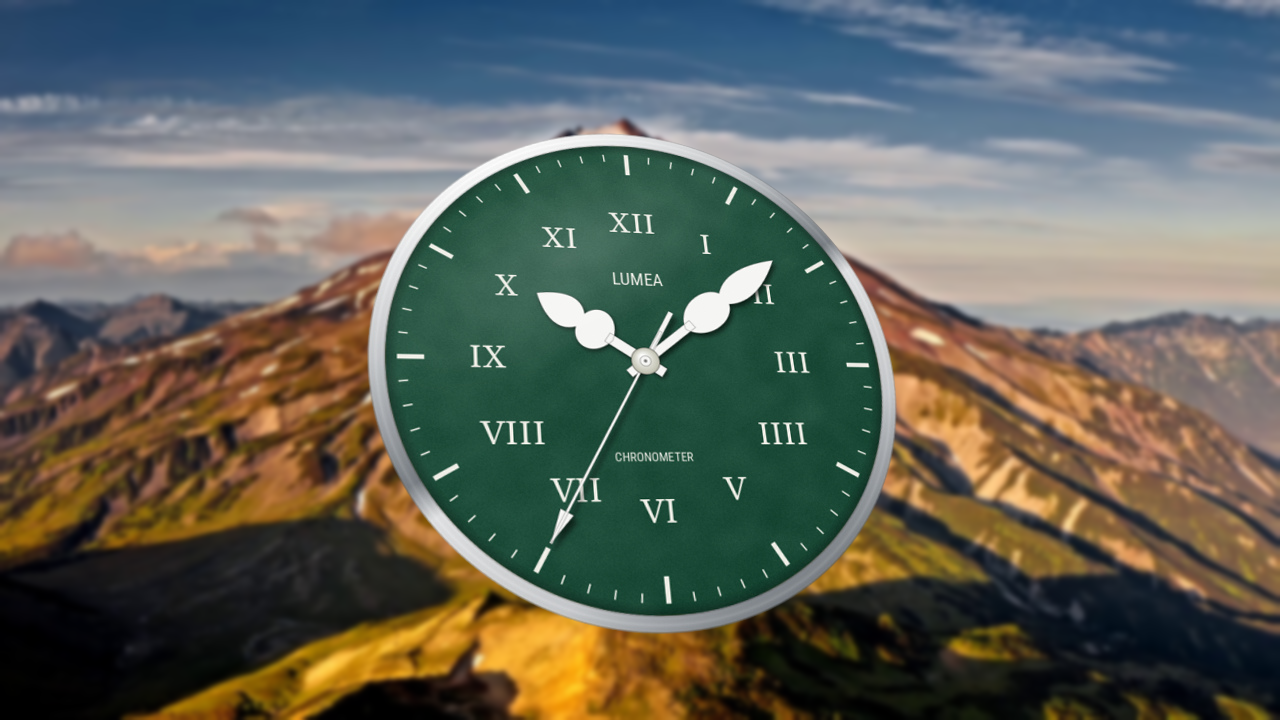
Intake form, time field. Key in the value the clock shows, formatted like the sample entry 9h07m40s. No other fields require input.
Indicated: 10h08m35s
